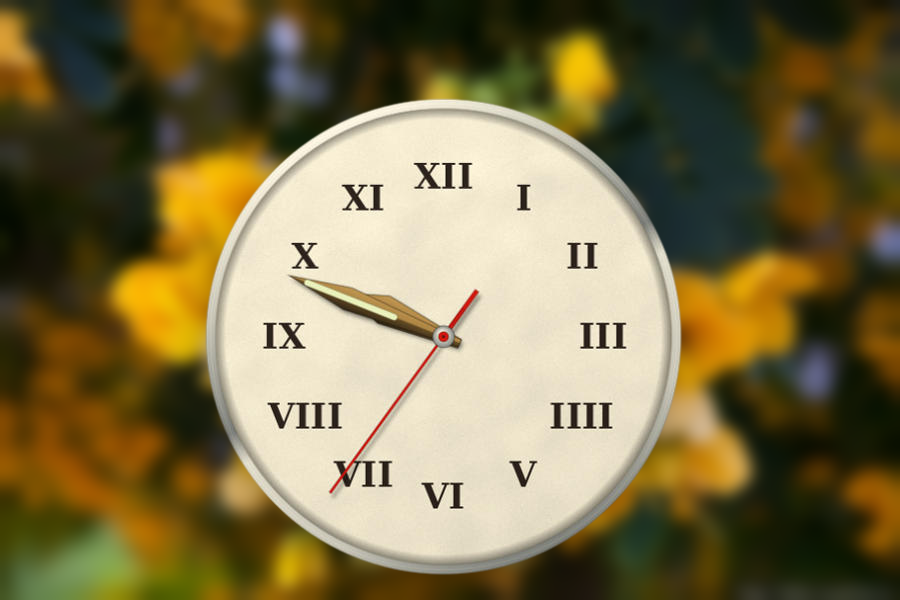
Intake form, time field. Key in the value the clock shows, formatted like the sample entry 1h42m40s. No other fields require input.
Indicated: 9h48m36s
